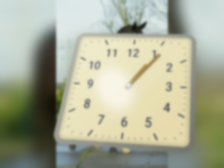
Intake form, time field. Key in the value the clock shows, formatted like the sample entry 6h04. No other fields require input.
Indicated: 1h06
